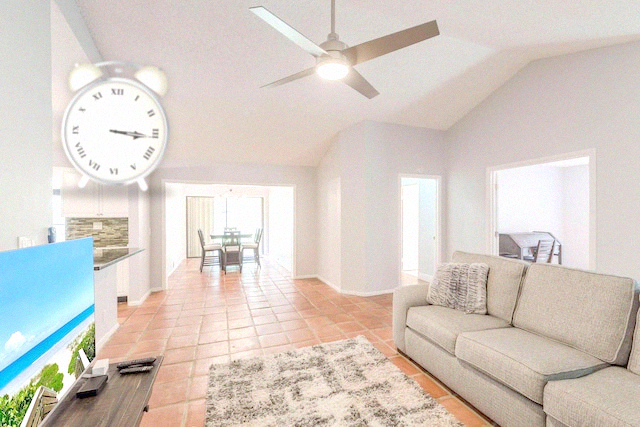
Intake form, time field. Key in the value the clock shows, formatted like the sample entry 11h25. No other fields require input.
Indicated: 3h16
